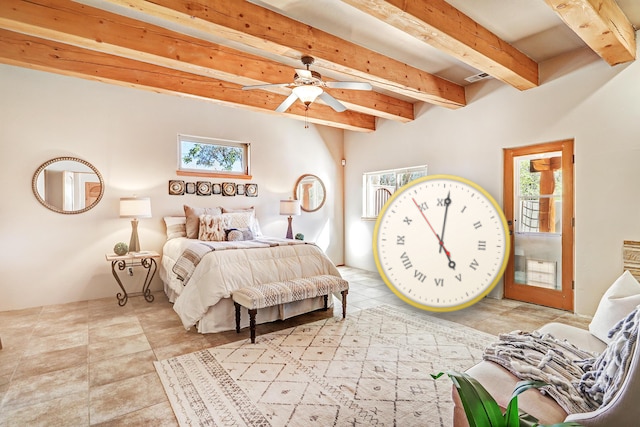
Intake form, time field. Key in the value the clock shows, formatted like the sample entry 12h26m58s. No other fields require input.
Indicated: 5h00m54s
